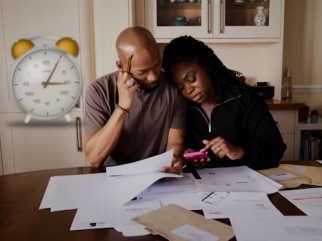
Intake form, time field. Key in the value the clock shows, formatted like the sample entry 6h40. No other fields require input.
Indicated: 3h05
